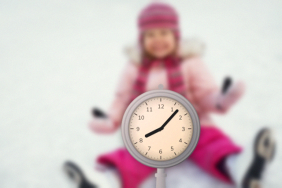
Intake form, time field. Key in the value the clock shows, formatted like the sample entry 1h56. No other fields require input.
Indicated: 8h07
